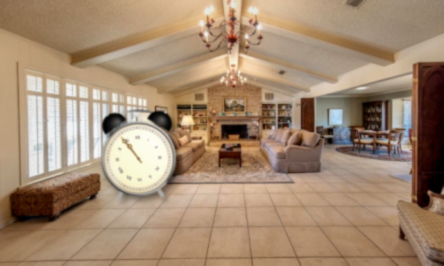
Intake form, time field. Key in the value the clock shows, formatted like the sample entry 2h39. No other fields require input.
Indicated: 10h54
